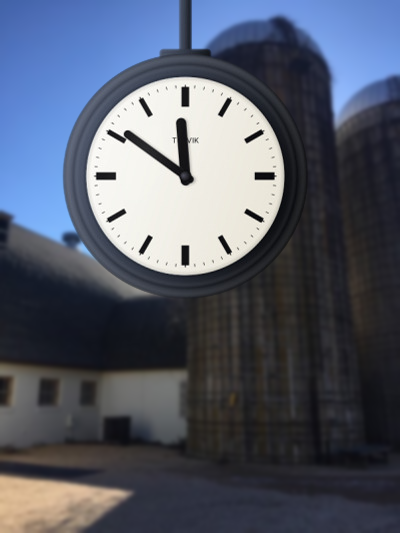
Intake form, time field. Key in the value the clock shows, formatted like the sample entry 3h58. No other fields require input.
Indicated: 11h51
